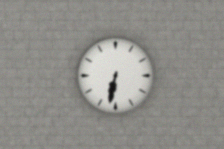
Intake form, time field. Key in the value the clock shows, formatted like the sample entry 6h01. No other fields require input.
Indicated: 6h32
